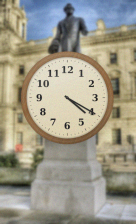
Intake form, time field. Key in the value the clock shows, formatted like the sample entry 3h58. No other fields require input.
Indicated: 4h20
